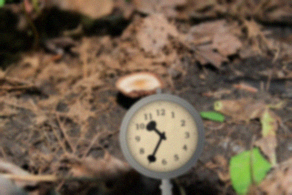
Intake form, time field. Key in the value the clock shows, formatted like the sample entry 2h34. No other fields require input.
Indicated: 10h35
